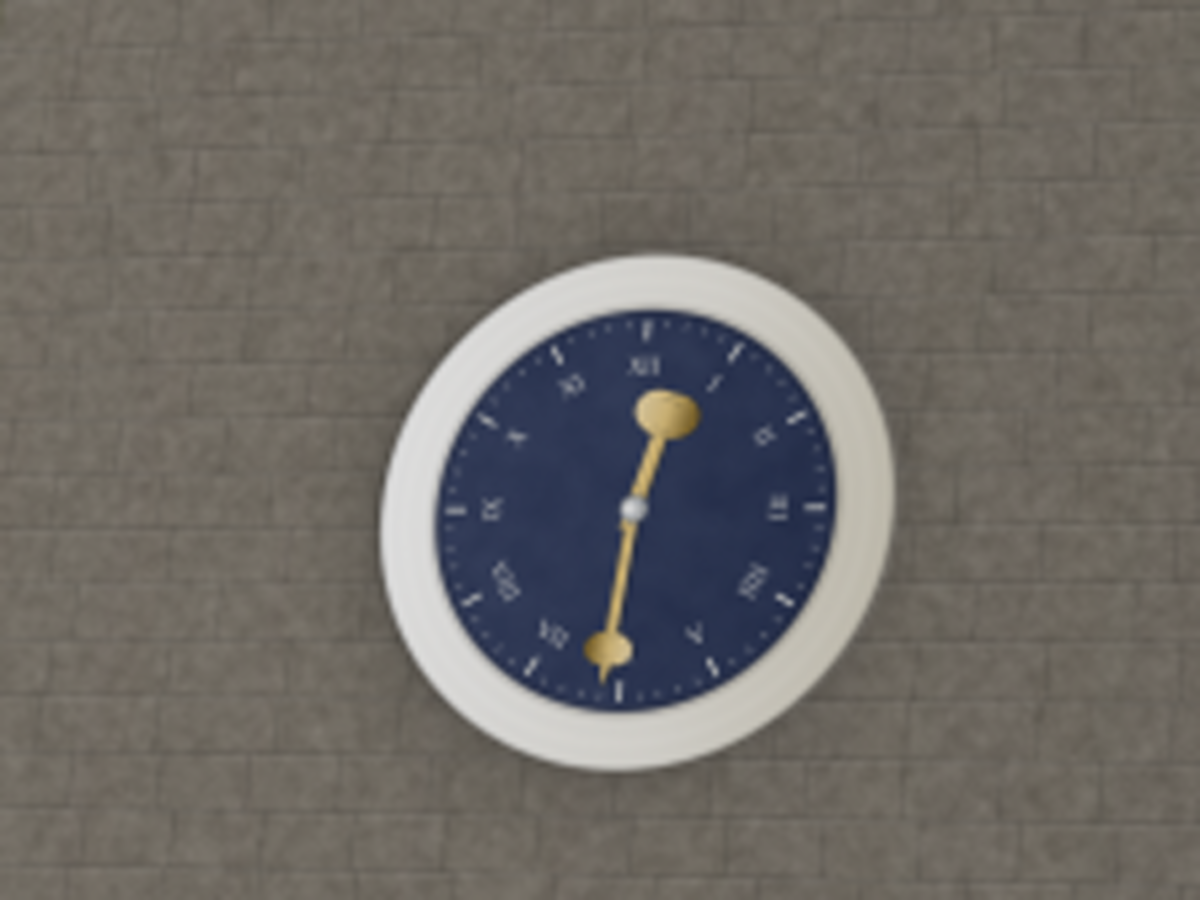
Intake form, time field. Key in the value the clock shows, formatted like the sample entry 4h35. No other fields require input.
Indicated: 12h31
